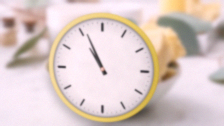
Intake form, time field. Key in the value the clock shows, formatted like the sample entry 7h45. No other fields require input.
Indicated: 10h56
